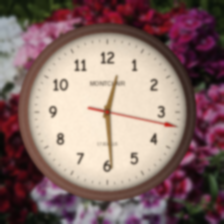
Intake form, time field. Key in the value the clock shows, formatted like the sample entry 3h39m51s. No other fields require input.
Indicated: 12h29m17s
